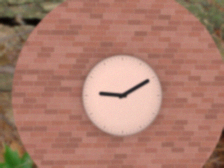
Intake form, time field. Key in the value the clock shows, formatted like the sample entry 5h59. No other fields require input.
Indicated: 9h10
